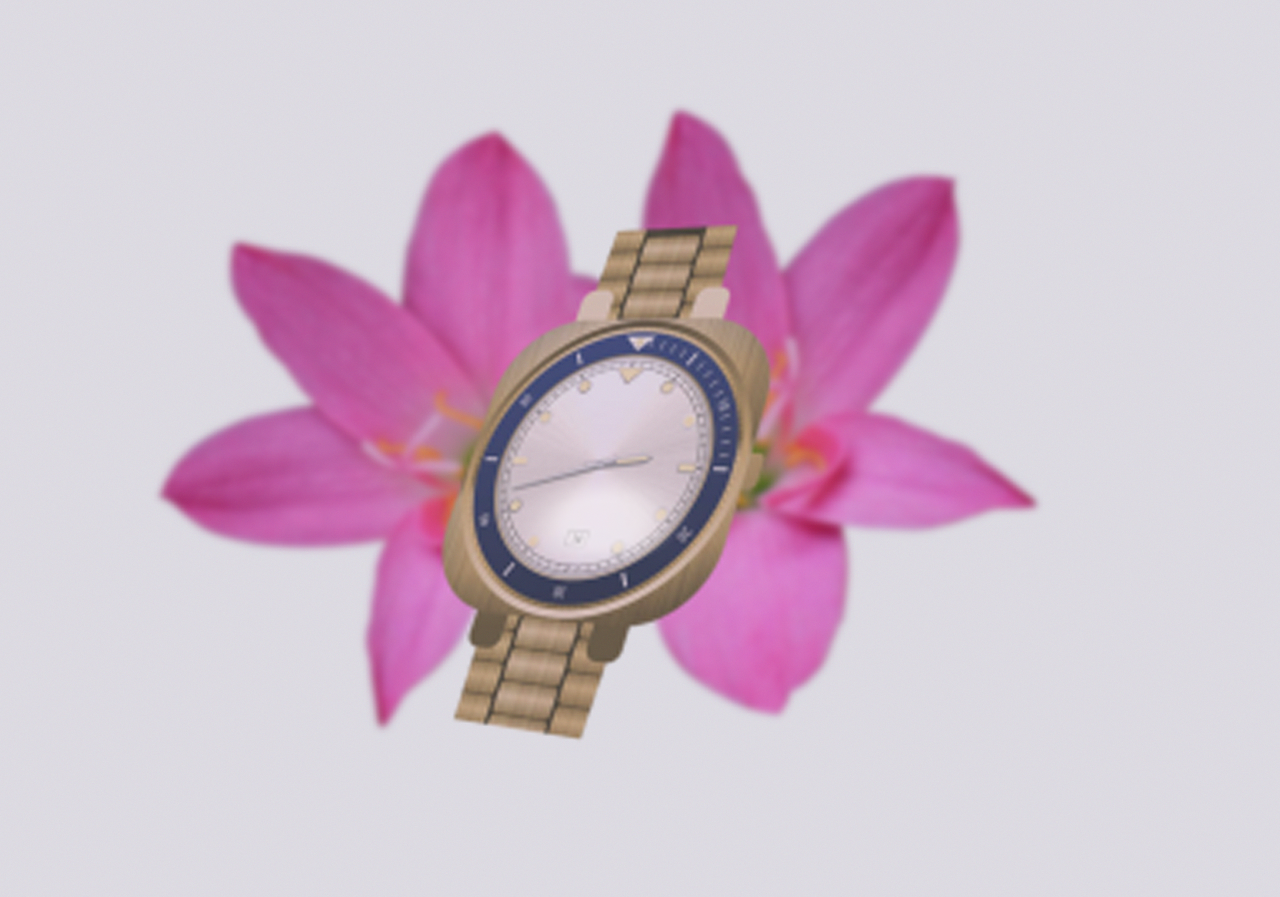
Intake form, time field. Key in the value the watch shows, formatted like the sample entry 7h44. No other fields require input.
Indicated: 2h42
